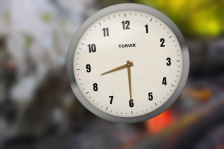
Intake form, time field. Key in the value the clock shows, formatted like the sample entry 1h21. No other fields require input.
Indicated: 8h30
